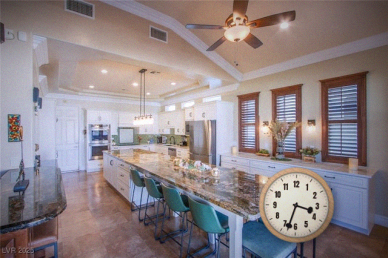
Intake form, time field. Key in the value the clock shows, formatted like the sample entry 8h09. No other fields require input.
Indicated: 3h33
